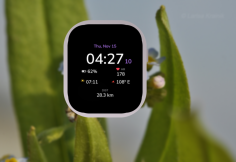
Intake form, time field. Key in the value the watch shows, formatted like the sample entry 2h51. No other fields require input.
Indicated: 4h27
